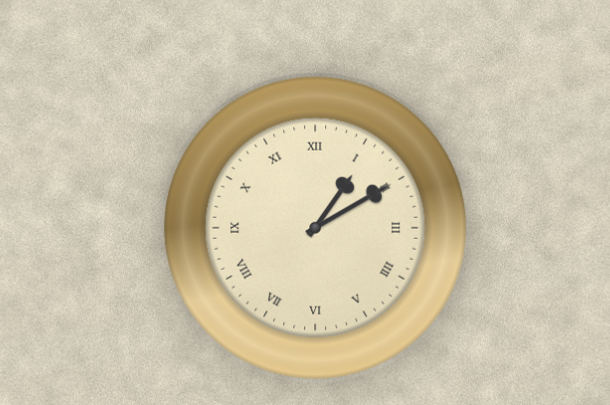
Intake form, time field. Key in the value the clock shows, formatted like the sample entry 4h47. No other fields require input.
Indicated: 1h10
